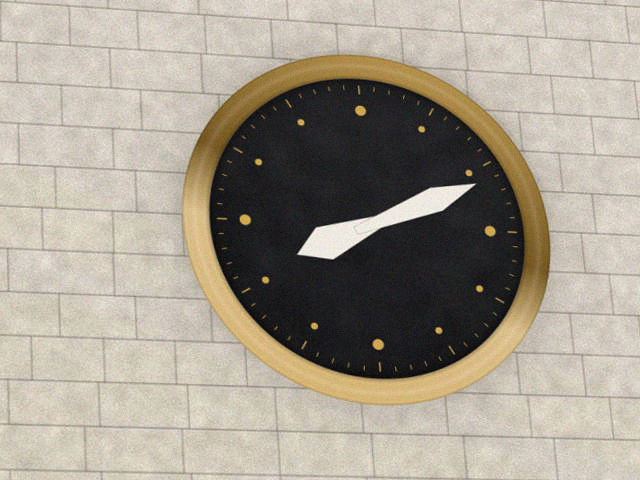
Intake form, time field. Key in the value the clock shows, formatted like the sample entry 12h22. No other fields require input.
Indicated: 8h11
